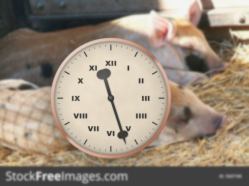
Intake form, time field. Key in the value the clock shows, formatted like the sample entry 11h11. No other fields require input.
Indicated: 11h27
